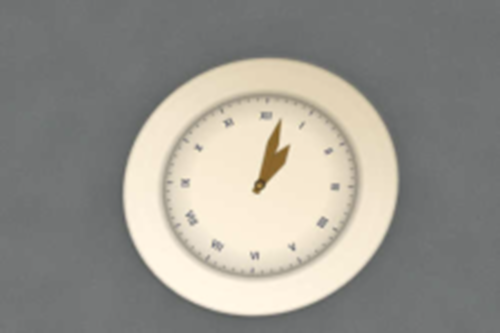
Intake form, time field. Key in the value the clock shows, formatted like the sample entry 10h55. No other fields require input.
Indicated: 1h02
